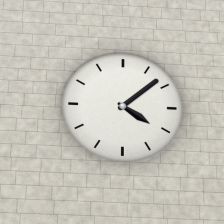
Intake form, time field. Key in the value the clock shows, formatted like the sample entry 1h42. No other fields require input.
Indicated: 4h08
